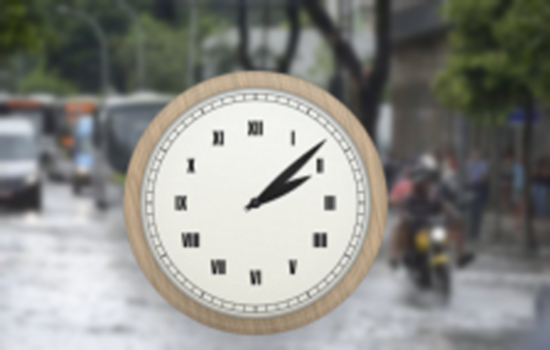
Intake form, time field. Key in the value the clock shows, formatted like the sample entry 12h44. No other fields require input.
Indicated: 2h08
